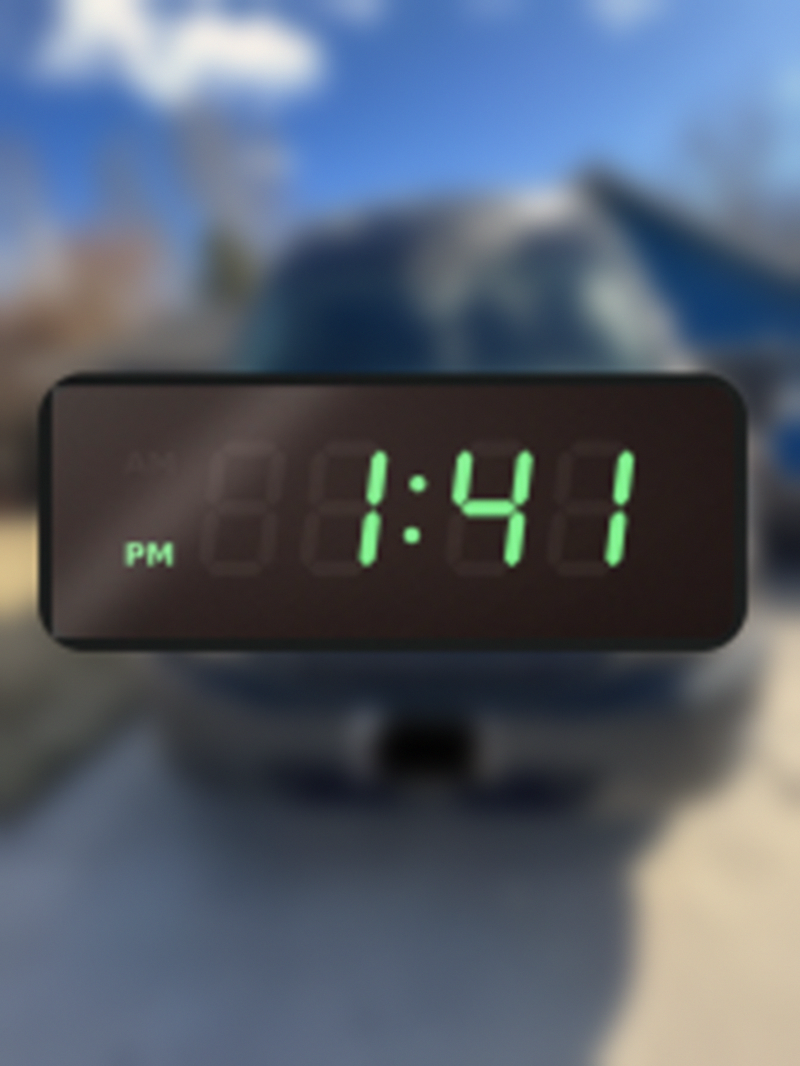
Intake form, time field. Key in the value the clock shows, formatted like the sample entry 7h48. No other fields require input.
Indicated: 1h41
